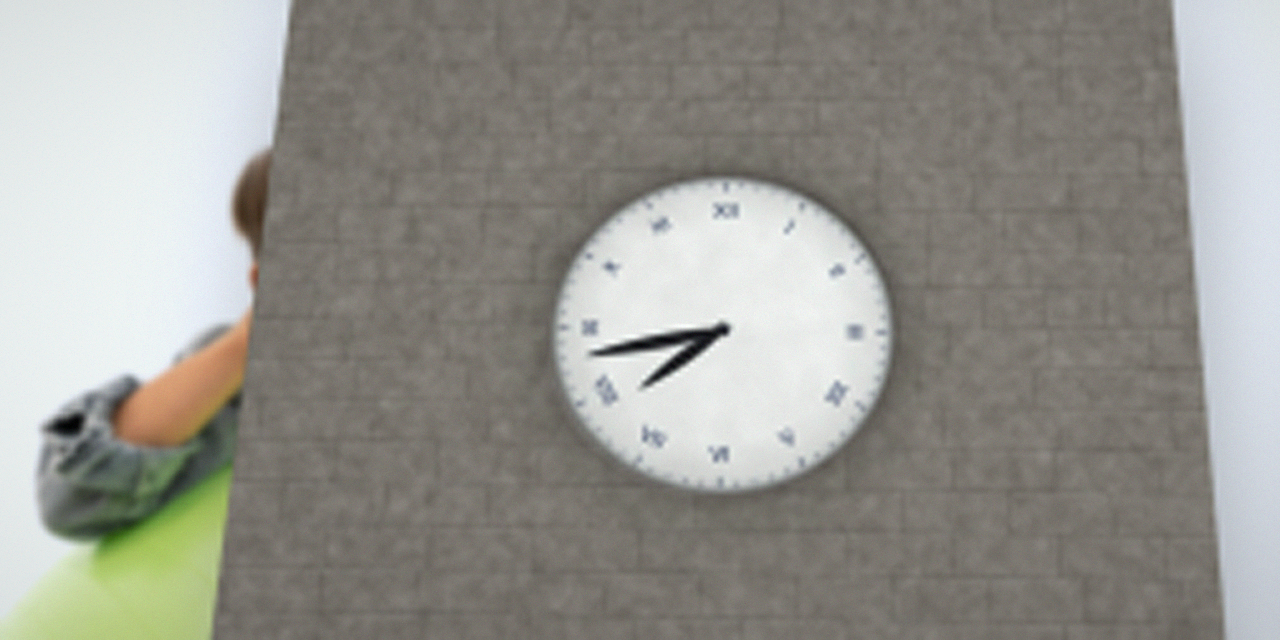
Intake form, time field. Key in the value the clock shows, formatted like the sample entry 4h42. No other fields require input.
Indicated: 7h43
